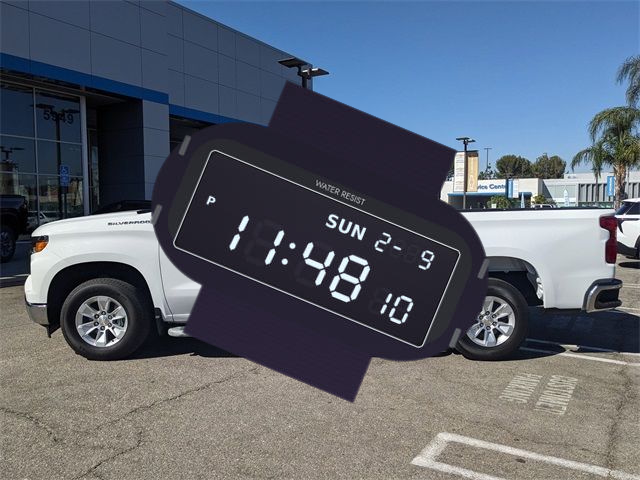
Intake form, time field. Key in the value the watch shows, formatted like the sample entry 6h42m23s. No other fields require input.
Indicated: 11h48m10s
